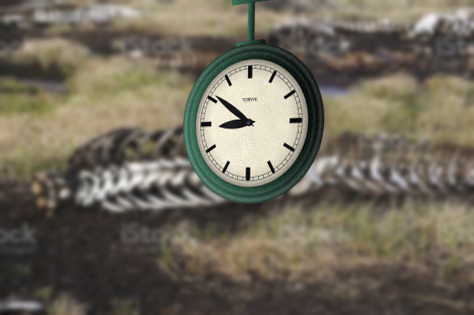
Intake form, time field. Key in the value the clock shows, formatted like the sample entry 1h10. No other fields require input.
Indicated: 8h51
